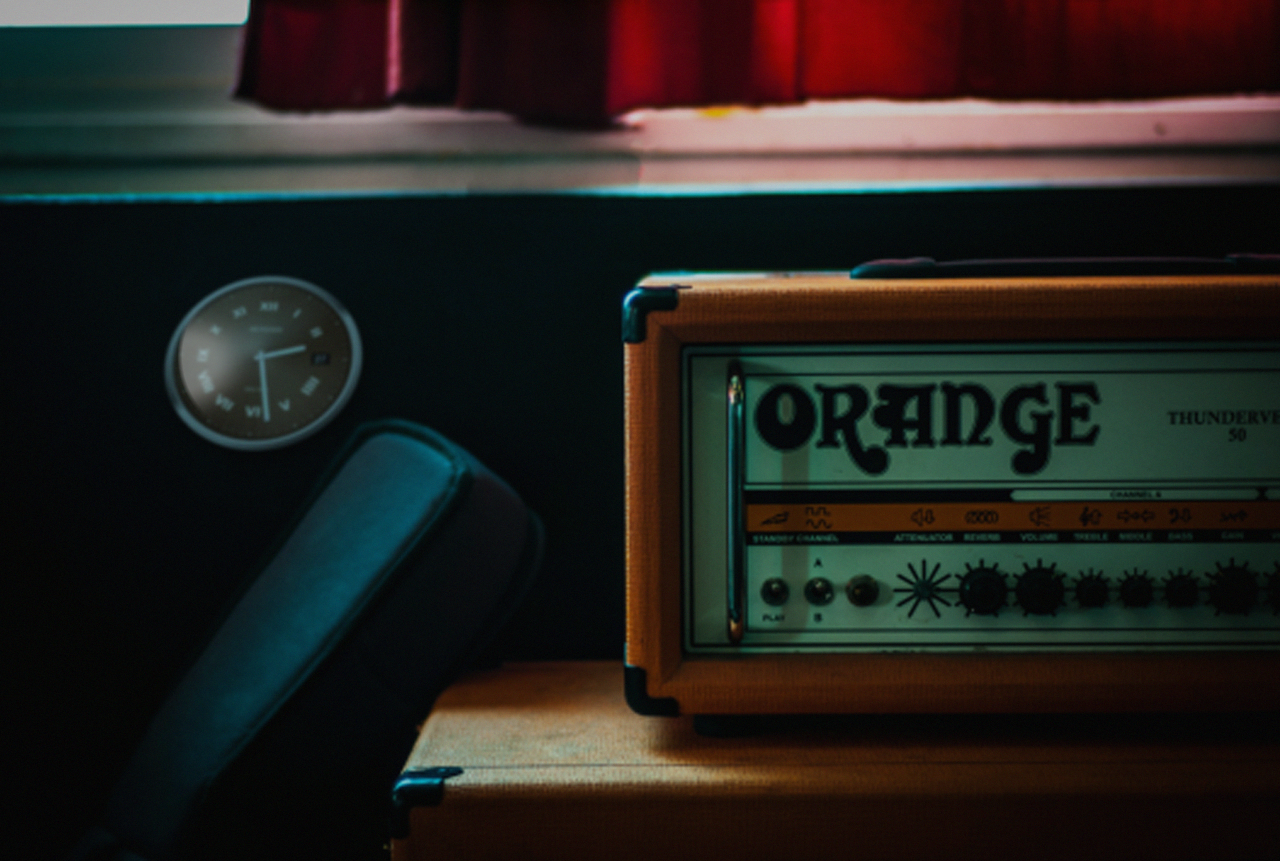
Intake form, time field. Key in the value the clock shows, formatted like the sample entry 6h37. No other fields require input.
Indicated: 2h28
